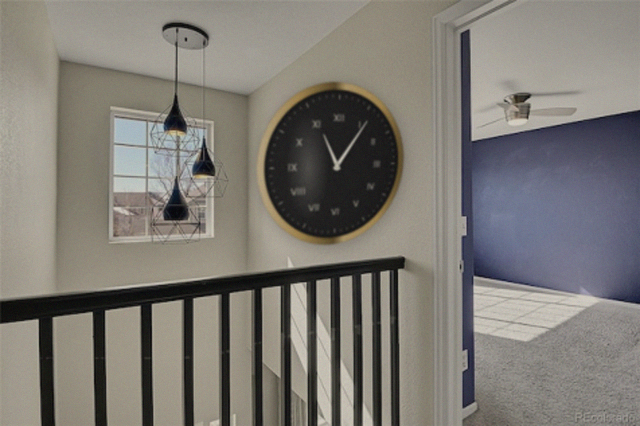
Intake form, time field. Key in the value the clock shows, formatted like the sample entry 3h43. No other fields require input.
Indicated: 11h06
